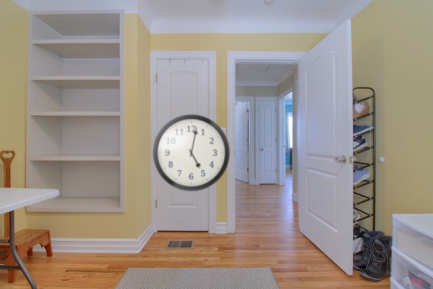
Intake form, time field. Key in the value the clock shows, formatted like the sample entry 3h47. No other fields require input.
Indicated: 5h02
